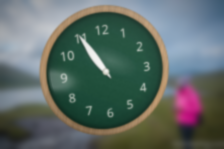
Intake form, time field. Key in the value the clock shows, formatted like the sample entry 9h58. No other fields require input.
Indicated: 10h55
